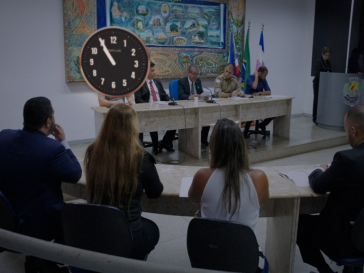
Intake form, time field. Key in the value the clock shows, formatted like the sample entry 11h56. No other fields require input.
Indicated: 10h55
